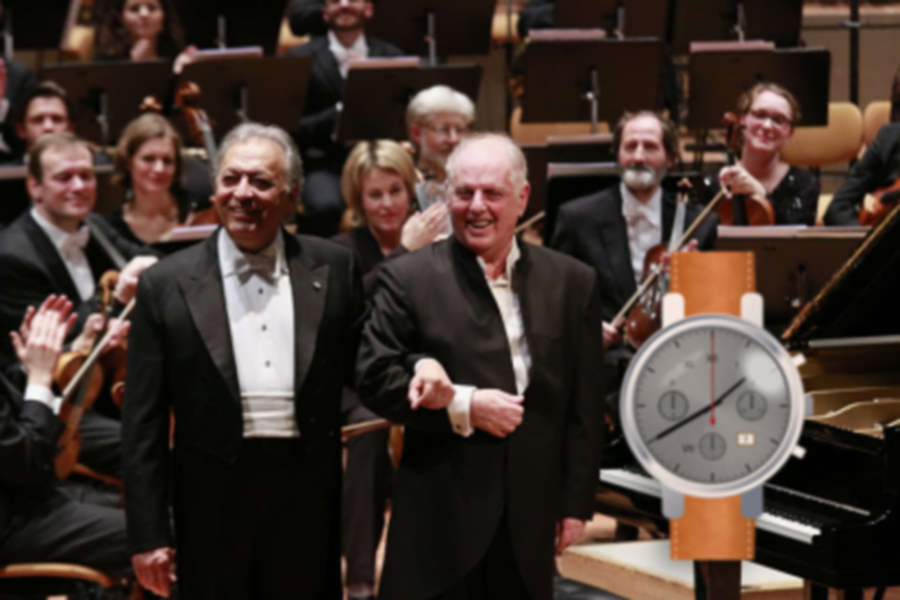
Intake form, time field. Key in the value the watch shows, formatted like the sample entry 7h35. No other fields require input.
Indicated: 1h40
